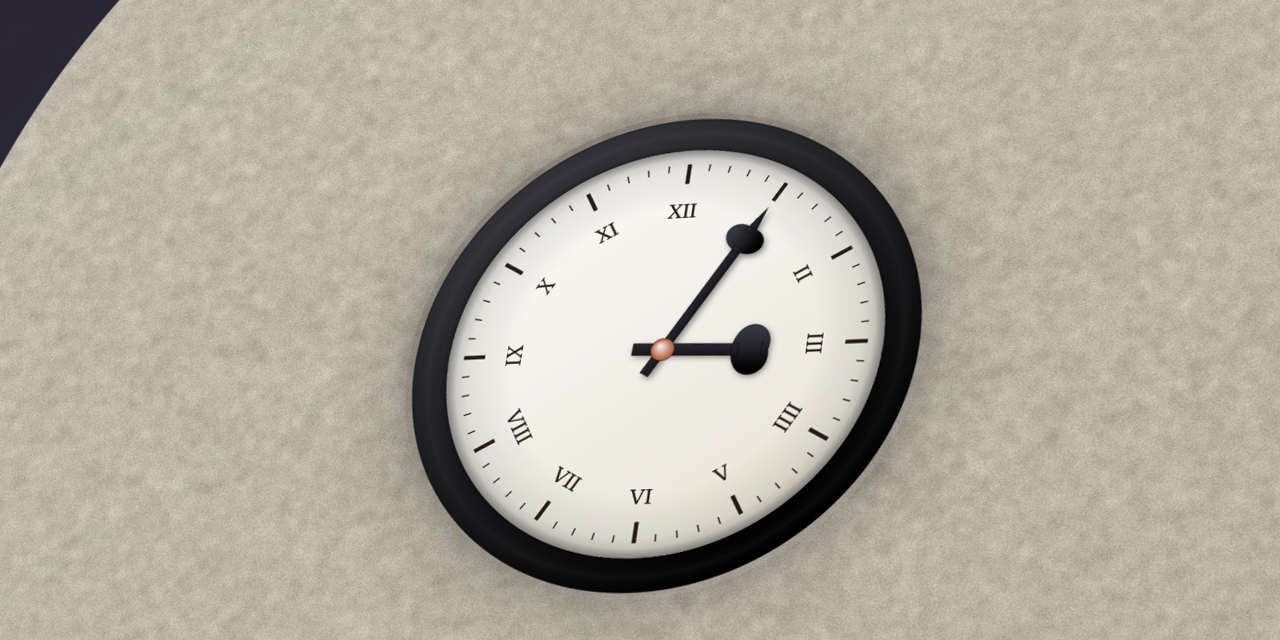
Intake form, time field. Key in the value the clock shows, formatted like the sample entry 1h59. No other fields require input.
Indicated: 3h05
